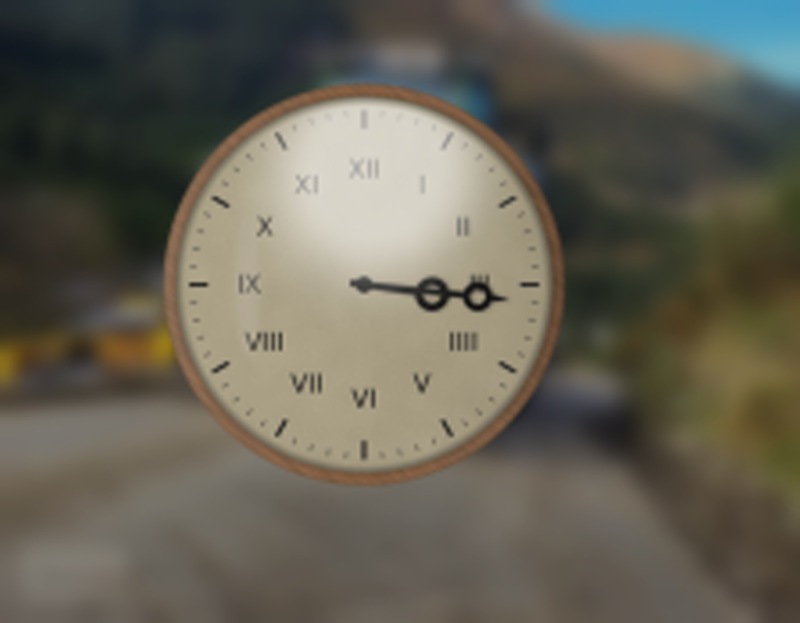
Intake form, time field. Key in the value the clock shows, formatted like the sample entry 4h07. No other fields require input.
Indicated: 3h16
